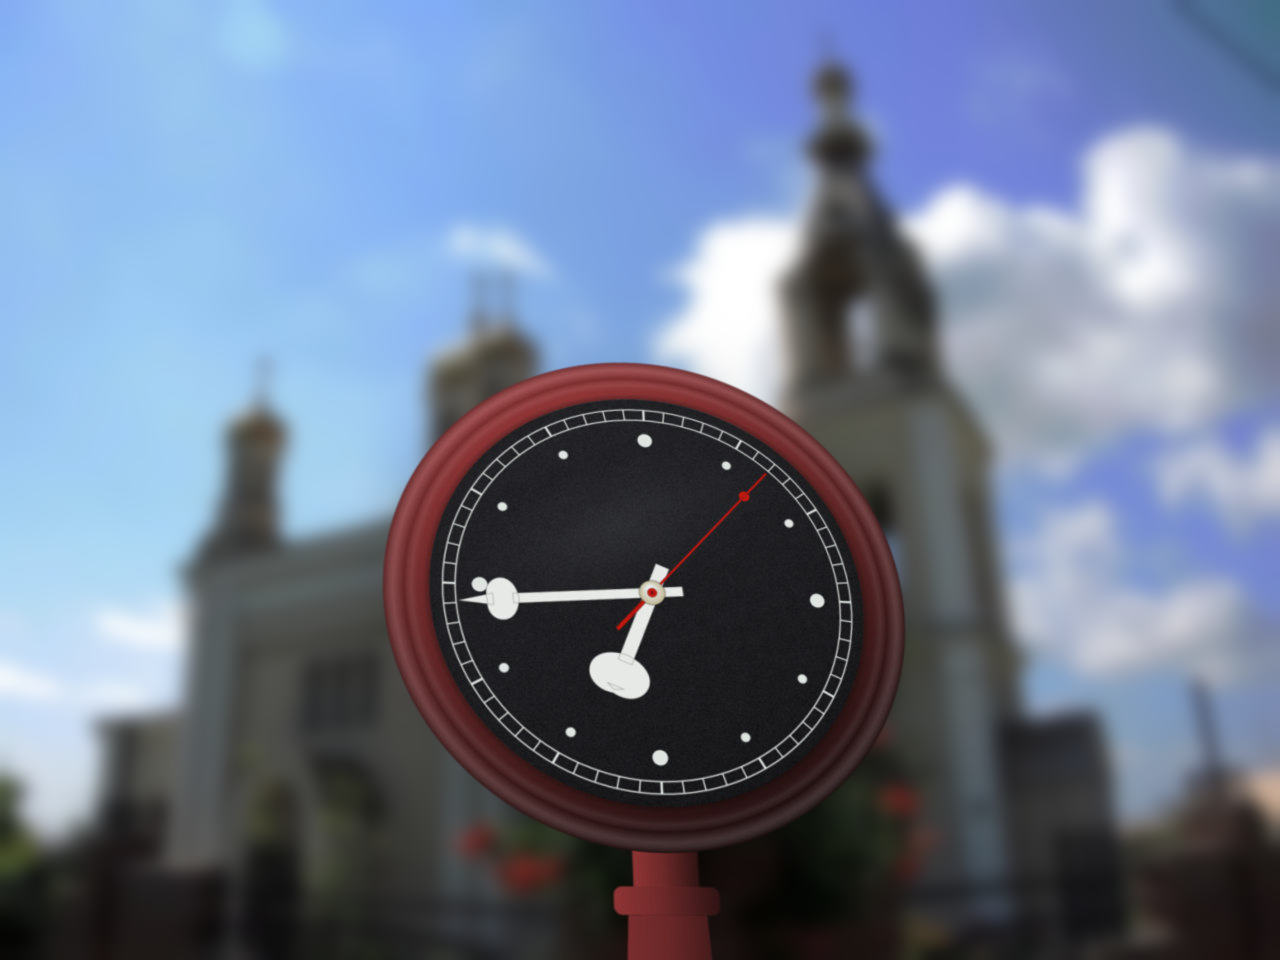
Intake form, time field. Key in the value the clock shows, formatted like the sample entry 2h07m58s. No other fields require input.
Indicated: 6h44m07s
